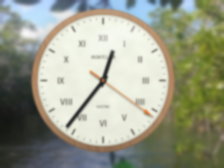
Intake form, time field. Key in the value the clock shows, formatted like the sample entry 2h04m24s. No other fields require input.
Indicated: 12h36m21s
